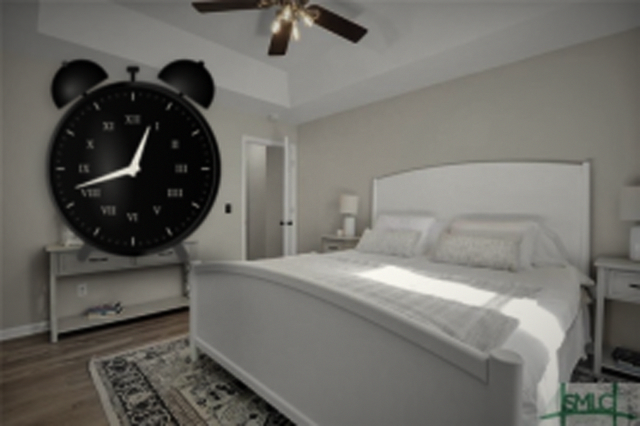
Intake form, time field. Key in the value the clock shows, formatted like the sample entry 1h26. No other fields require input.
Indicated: 12h42
